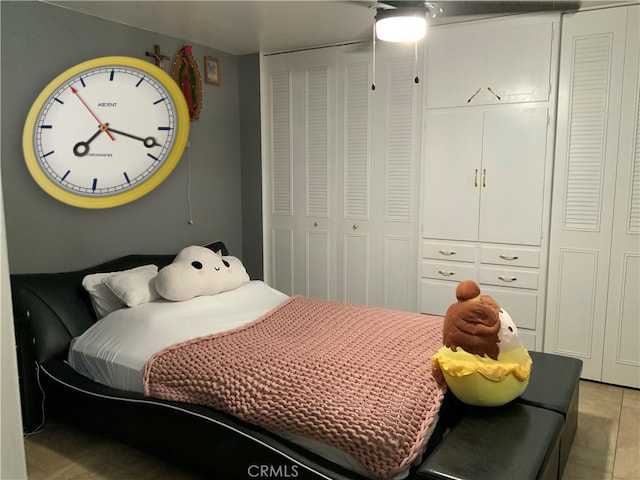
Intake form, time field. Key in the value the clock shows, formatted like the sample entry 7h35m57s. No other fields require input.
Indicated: 7h17m53s
